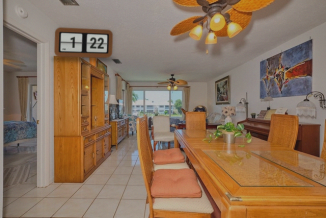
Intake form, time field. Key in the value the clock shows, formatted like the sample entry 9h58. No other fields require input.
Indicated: 1h22
